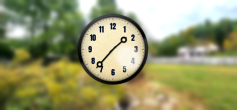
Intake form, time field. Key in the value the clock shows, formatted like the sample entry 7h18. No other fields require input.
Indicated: 1h37
